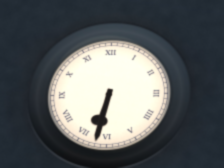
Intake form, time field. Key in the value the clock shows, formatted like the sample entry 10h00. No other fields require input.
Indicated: 6h32
